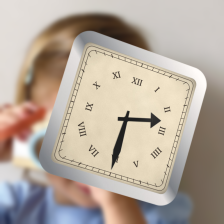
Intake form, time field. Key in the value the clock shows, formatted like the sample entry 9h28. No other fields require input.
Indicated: 2h30
